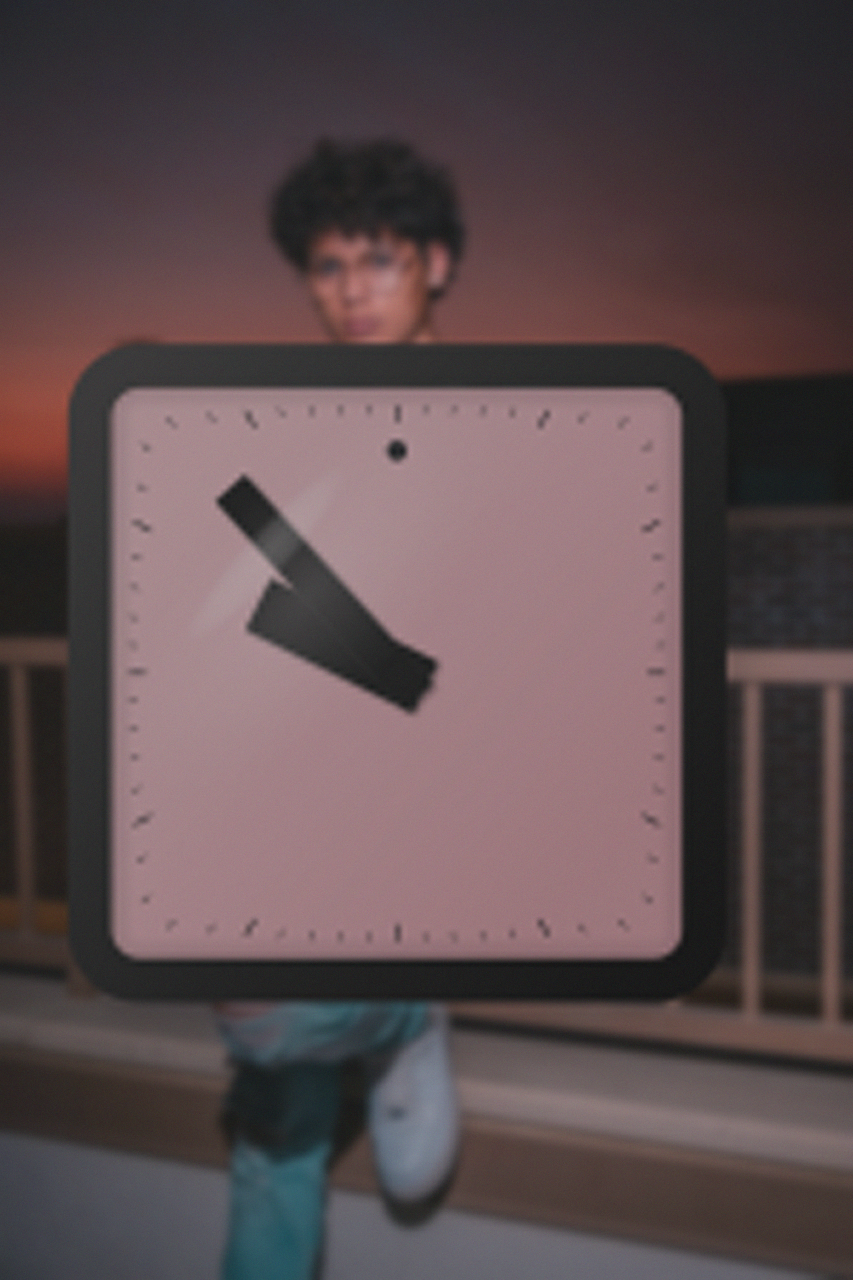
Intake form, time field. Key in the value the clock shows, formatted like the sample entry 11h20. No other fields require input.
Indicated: 9h53
